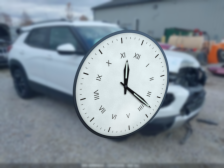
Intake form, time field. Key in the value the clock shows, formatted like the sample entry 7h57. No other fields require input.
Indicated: 11h18
